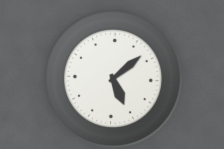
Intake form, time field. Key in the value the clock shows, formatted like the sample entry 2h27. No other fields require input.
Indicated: 5h08
